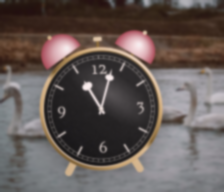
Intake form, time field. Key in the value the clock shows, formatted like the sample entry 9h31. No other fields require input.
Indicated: 11h03
